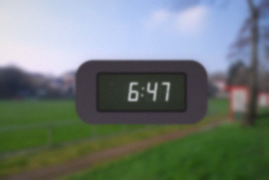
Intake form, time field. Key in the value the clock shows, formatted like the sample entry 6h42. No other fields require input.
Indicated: 6h47
